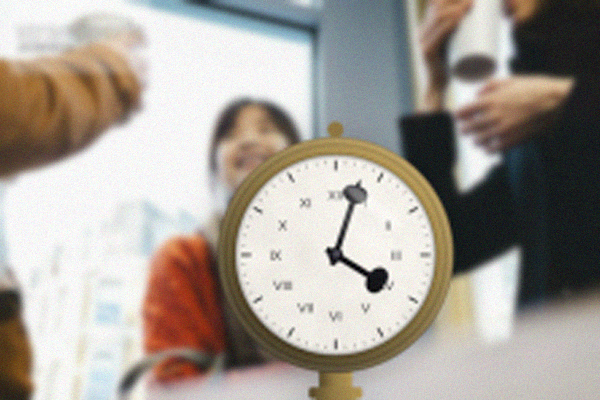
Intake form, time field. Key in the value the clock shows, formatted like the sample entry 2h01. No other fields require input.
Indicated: 4h03
